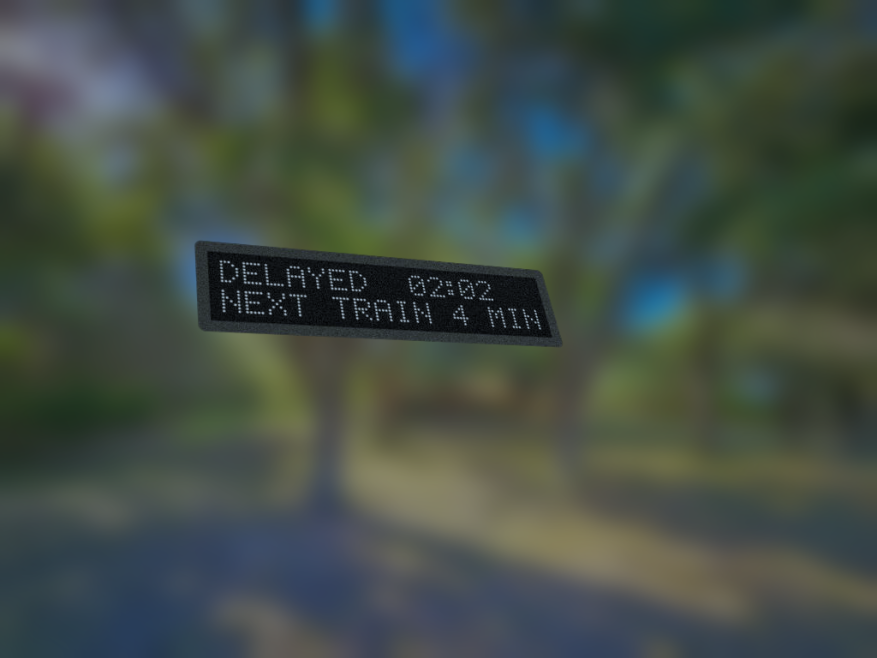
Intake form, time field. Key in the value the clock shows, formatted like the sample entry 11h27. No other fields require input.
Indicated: 2h02
